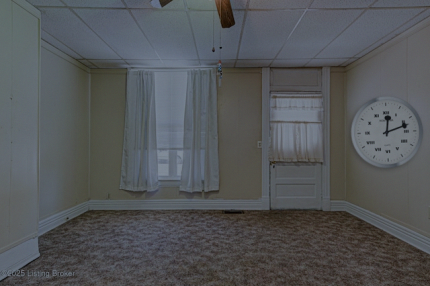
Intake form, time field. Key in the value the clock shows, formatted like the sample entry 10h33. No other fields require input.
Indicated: 12h12
